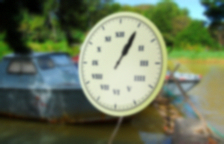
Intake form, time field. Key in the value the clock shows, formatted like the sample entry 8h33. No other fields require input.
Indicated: 1h05
